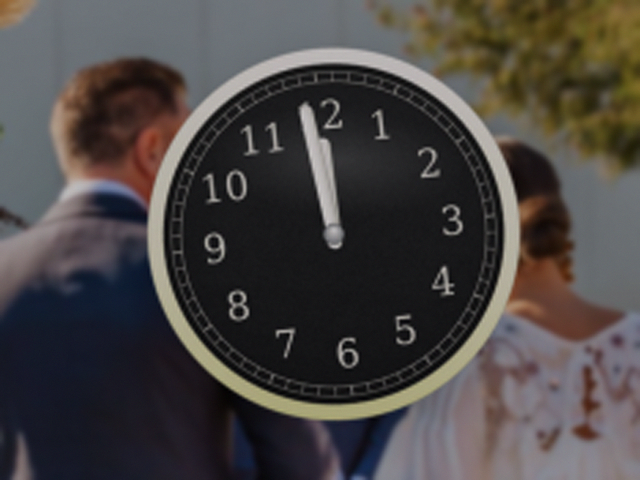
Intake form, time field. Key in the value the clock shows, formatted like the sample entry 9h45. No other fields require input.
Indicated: 11h59
